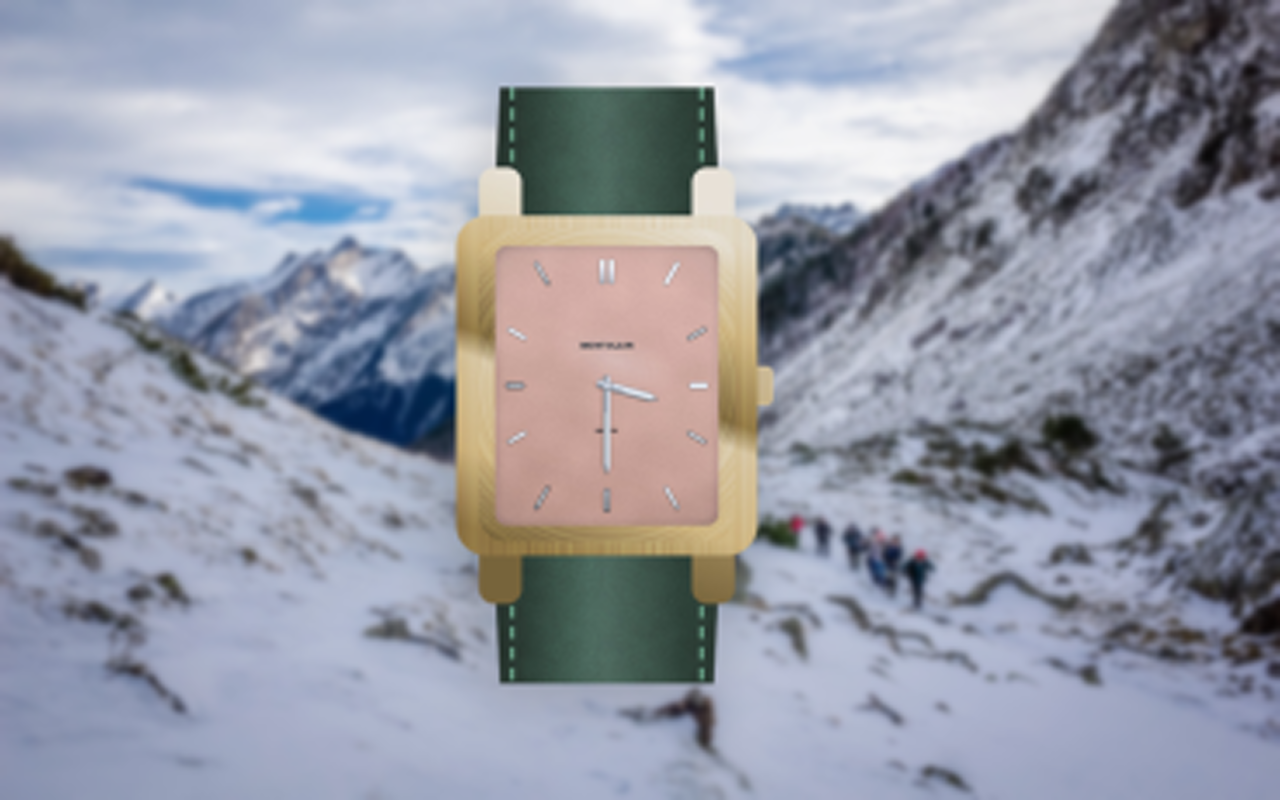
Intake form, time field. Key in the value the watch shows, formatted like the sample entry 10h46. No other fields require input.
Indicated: 3h30
